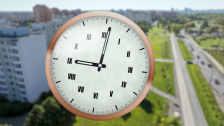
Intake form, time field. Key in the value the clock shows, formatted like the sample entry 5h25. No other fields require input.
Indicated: 9h01
